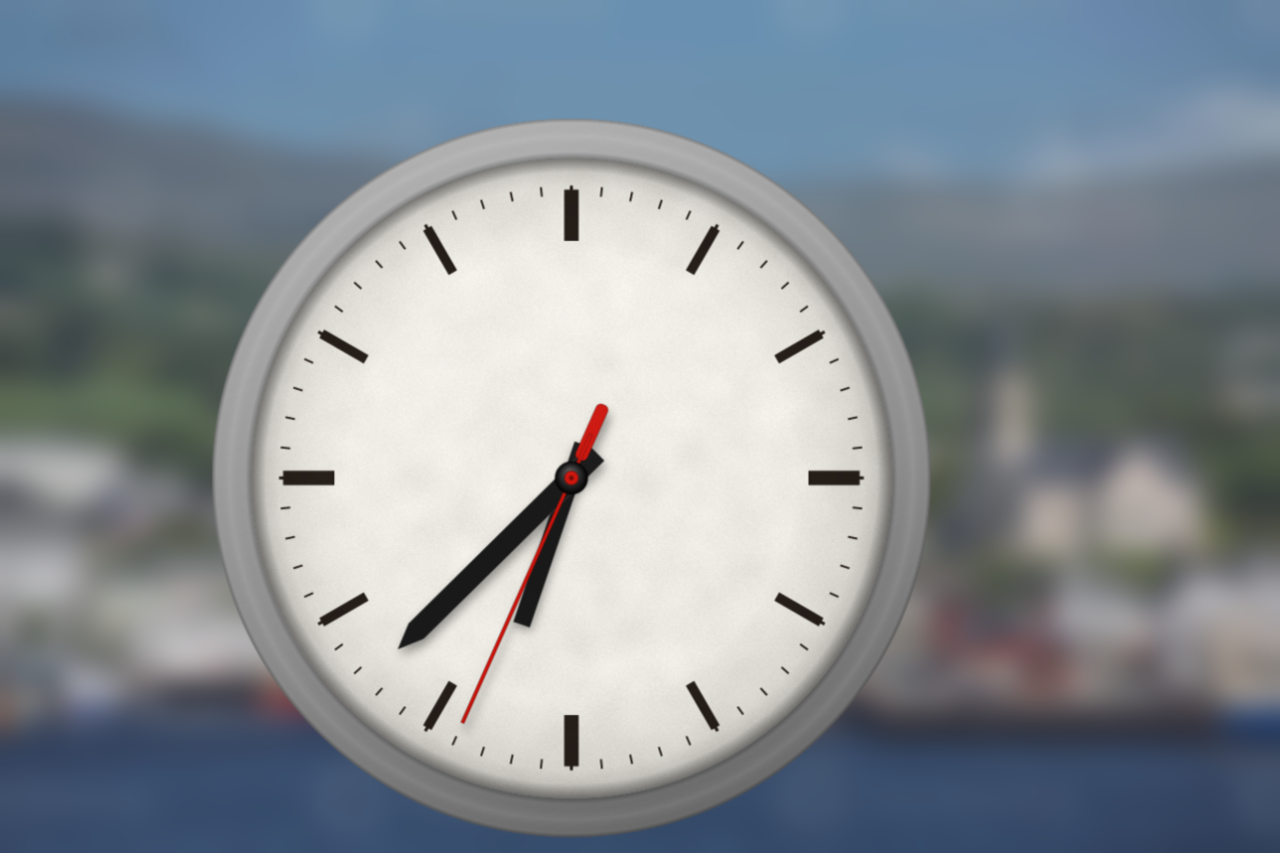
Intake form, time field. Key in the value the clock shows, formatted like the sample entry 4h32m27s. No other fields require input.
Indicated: 6h37m34s
